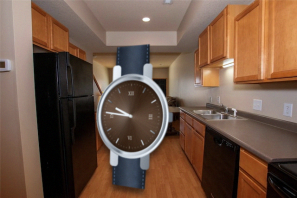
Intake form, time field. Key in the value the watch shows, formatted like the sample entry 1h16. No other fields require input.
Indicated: 9h46
